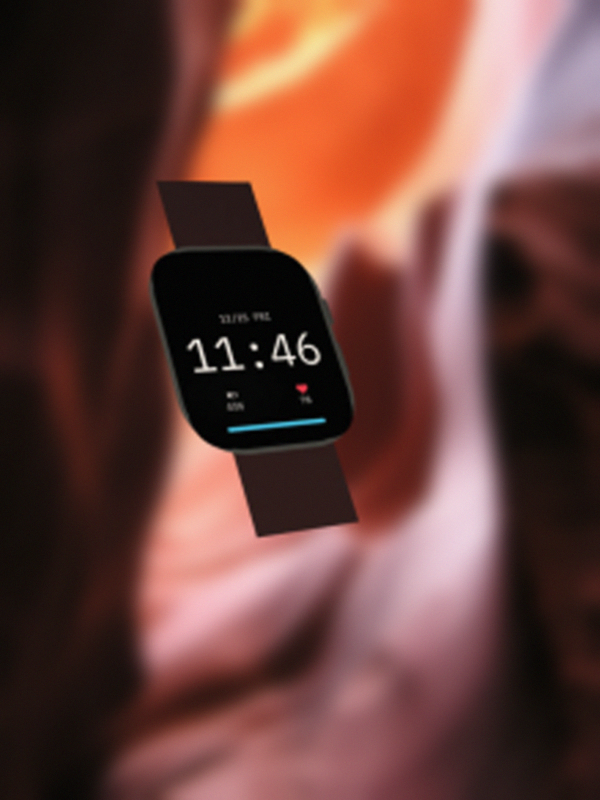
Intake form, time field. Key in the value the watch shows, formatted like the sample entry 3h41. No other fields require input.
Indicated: 11h46
